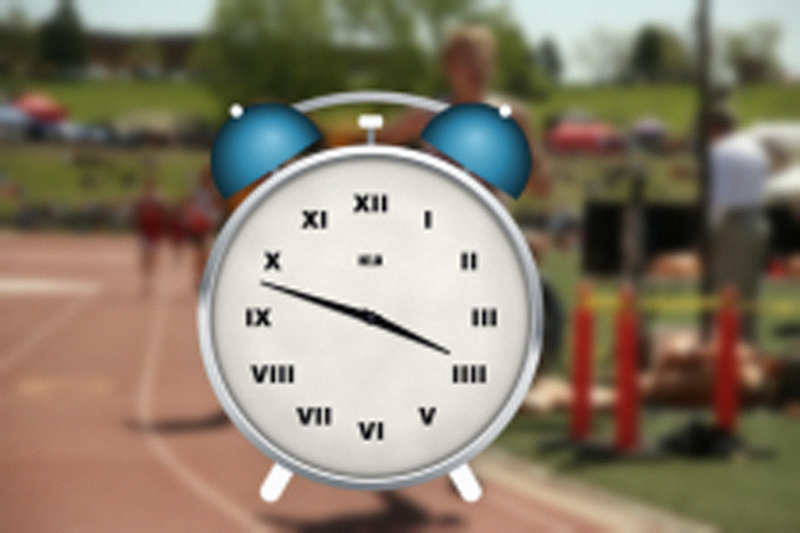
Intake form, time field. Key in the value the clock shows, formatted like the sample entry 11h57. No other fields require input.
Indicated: 3h48
